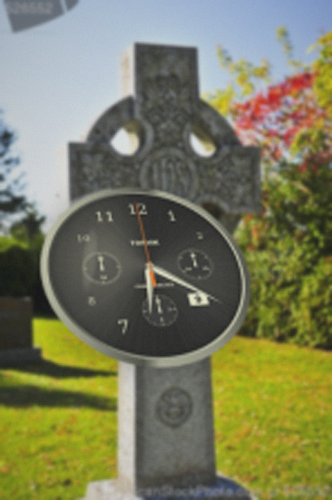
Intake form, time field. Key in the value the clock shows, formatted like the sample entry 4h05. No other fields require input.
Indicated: 6h21
